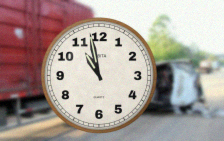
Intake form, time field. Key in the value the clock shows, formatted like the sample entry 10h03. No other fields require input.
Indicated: 10h58
